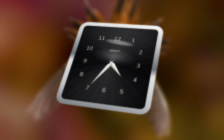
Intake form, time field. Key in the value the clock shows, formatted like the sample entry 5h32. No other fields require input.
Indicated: 4h35
